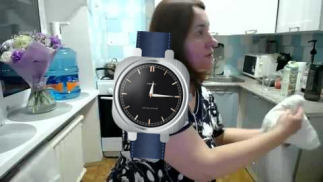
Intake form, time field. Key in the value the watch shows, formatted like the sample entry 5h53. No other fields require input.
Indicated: 12h15
